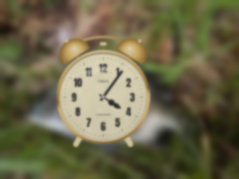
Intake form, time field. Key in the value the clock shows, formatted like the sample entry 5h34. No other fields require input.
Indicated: 4h06
